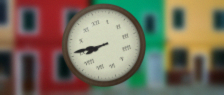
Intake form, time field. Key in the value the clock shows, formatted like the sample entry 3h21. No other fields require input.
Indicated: 8h46
